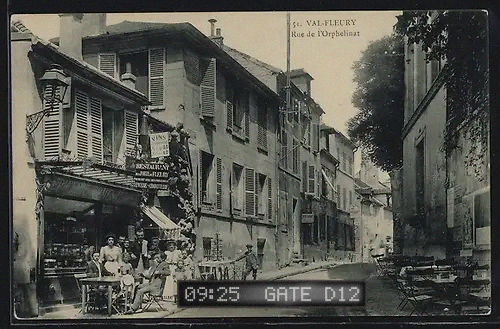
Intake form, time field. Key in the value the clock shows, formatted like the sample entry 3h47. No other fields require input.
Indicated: 9h25
